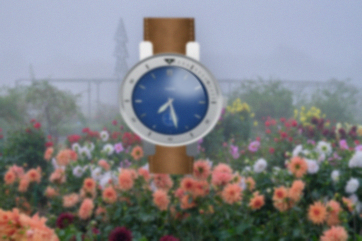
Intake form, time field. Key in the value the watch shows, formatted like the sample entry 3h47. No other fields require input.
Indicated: 7h28
